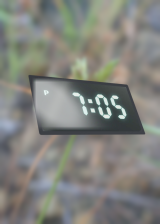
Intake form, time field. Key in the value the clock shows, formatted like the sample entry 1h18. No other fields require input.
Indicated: 7h05
